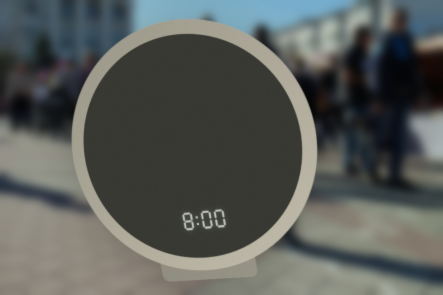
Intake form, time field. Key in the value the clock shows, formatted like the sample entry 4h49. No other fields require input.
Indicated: 8h00
